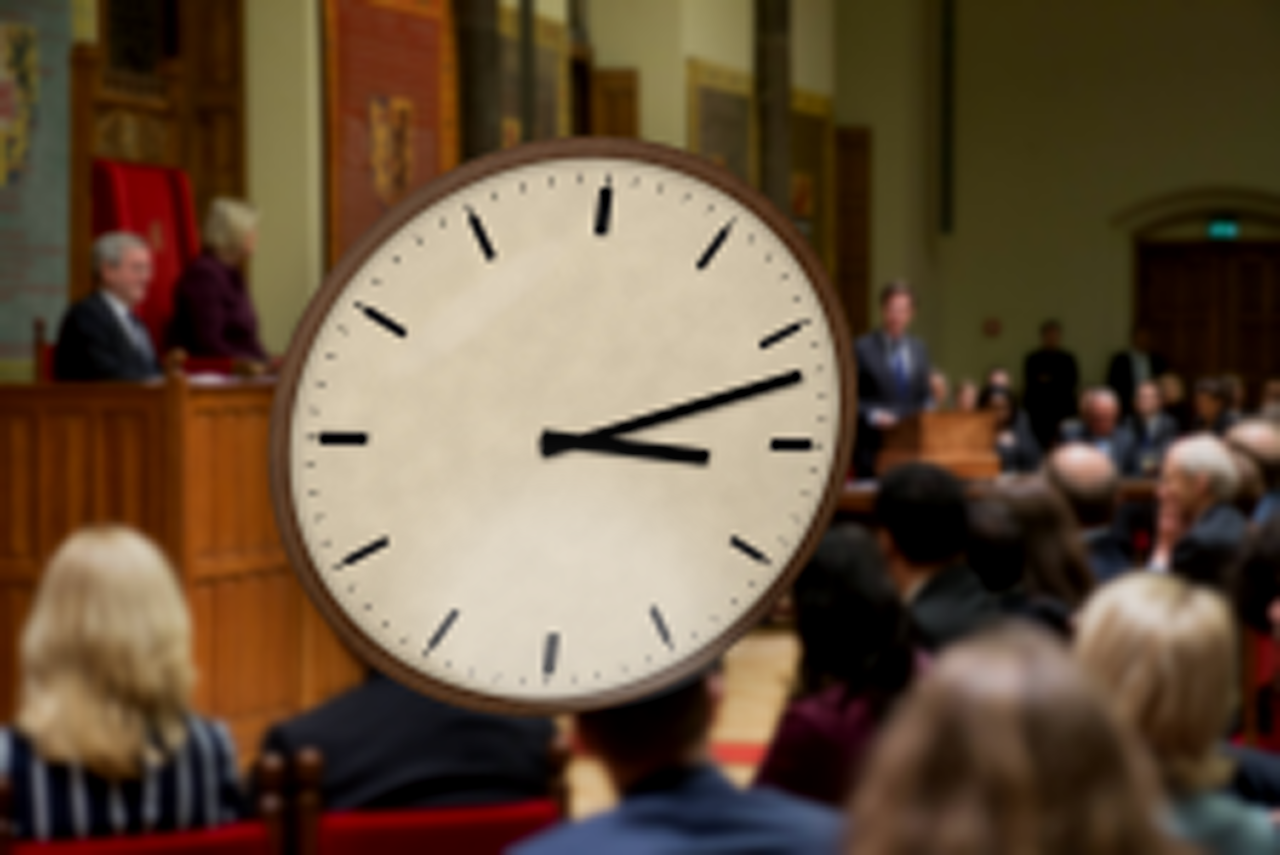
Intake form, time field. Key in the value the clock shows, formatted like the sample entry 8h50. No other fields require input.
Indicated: 3h12
